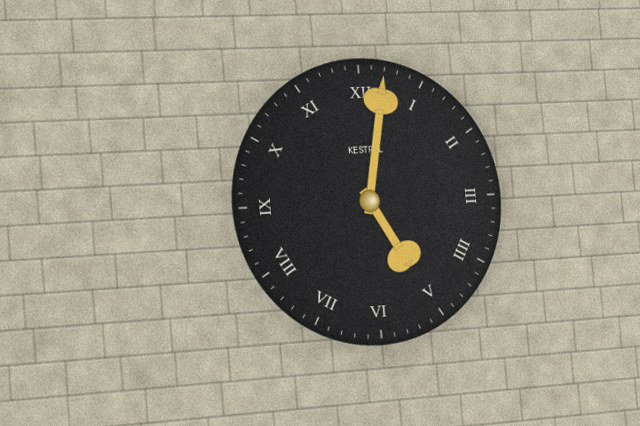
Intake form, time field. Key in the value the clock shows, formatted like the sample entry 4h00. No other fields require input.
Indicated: 5h02
